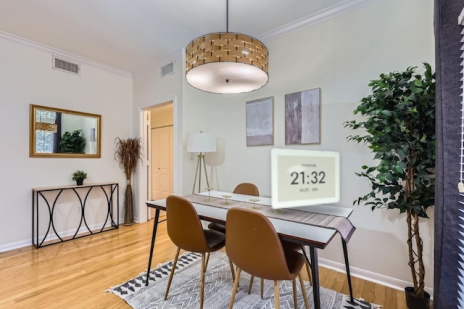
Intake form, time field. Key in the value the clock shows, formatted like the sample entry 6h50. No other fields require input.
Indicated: 21h32
